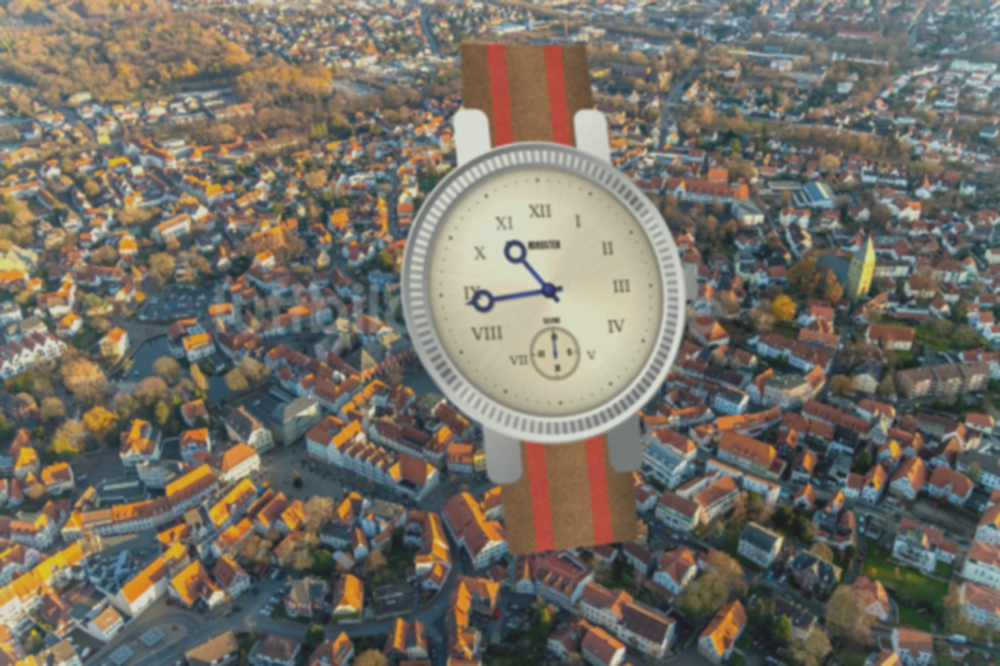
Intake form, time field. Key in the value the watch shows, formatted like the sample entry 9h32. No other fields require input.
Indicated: 10h44
